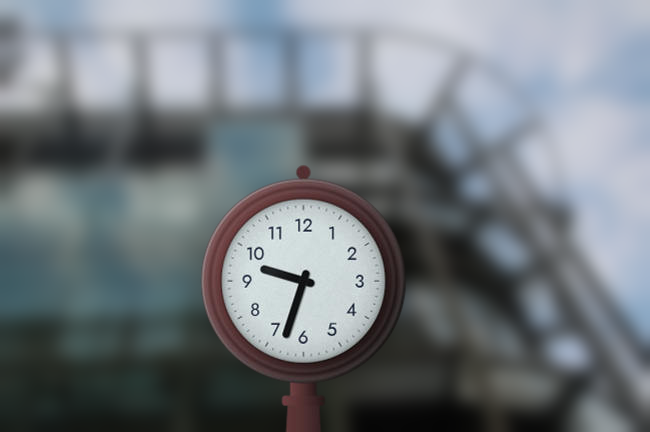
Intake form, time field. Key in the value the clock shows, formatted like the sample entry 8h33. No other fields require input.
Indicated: 9h33
